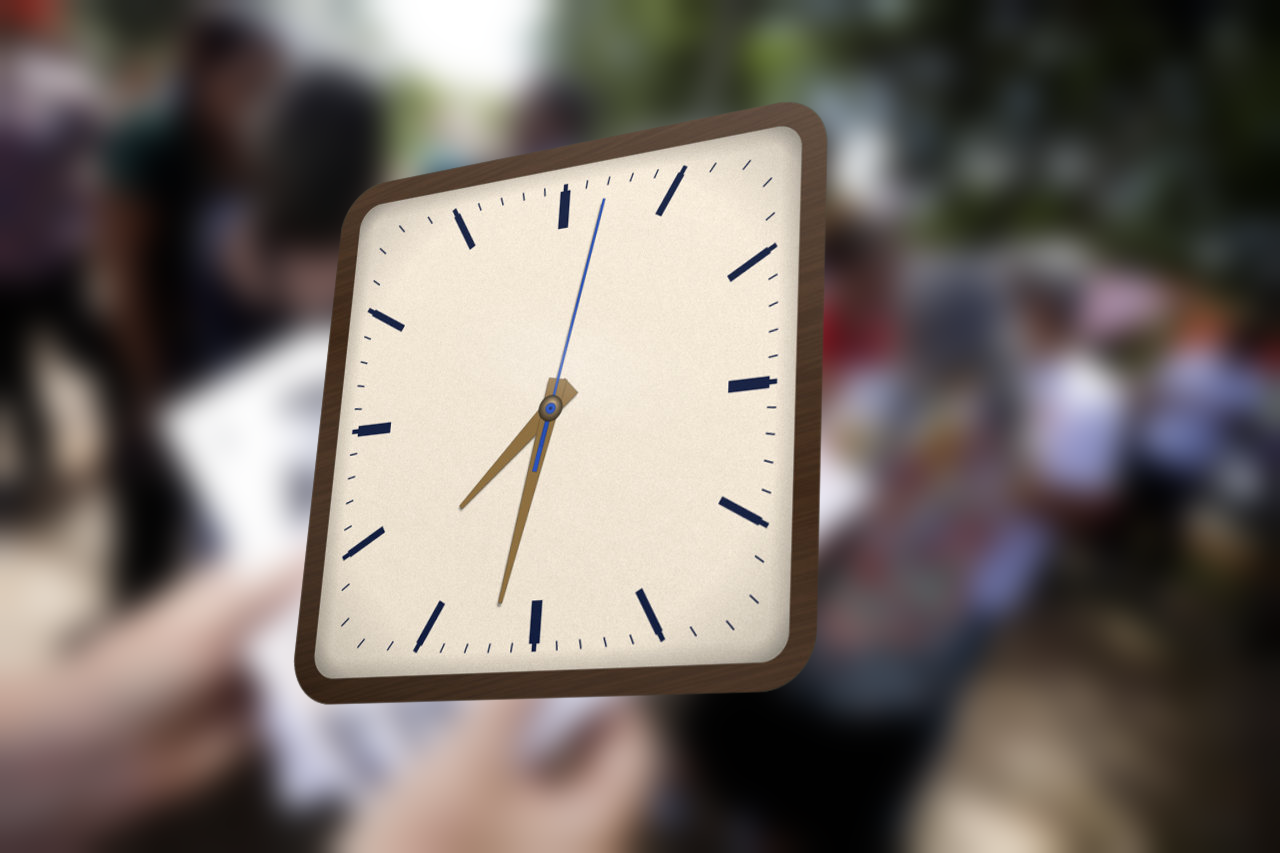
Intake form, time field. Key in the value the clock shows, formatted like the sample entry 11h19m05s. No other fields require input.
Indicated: 7h32m02s
